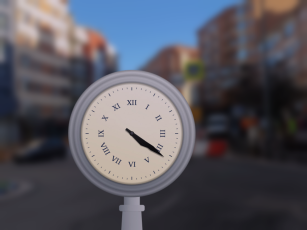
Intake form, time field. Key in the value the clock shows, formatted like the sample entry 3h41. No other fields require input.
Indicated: 4h21
